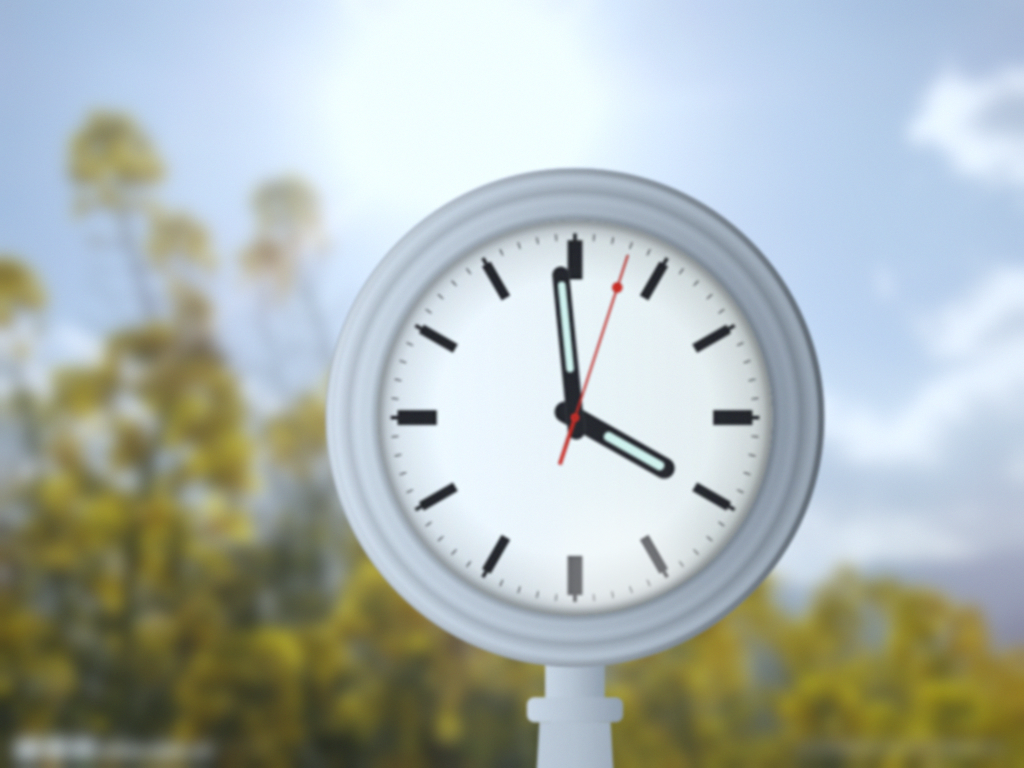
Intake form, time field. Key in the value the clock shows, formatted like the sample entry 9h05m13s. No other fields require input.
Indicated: 3h59m03s
